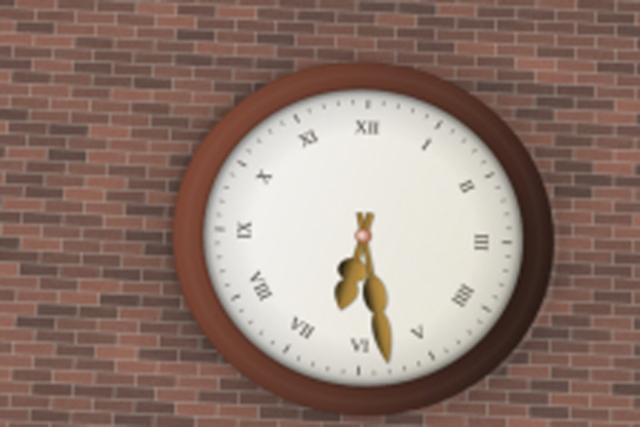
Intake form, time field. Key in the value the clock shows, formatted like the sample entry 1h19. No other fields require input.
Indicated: 6h28
